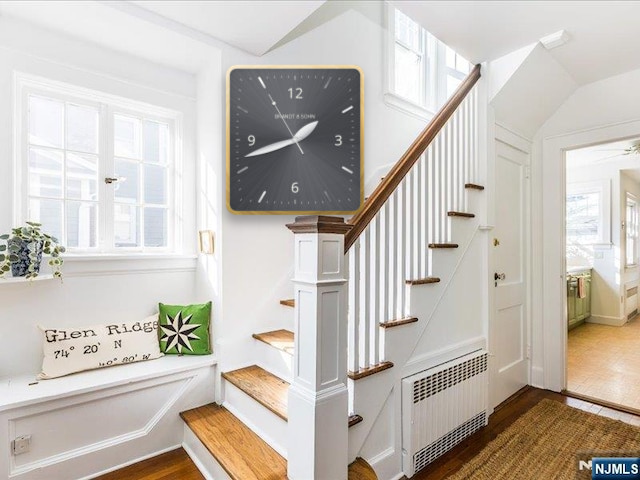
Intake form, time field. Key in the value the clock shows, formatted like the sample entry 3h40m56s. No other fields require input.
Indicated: 1h41m55s
